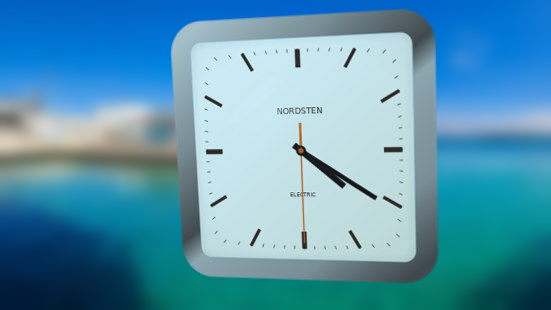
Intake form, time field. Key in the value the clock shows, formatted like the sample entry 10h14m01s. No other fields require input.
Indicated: 4h20m30s
